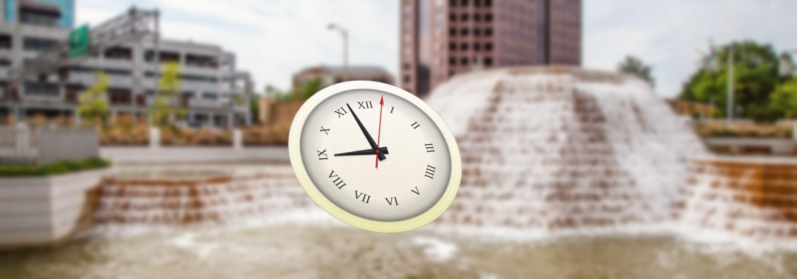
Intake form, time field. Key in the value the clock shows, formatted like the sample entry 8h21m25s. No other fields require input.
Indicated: 8h57m03s
